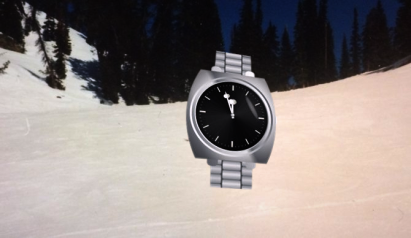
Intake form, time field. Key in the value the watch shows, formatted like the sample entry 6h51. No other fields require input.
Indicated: 11h57
